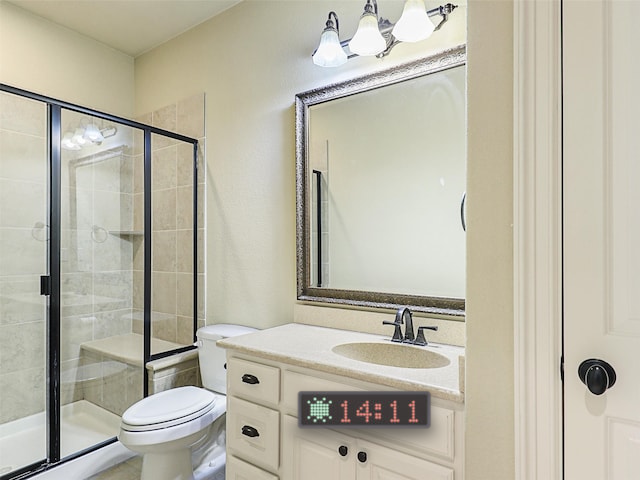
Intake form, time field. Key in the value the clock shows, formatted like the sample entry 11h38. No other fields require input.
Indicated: 14h11
